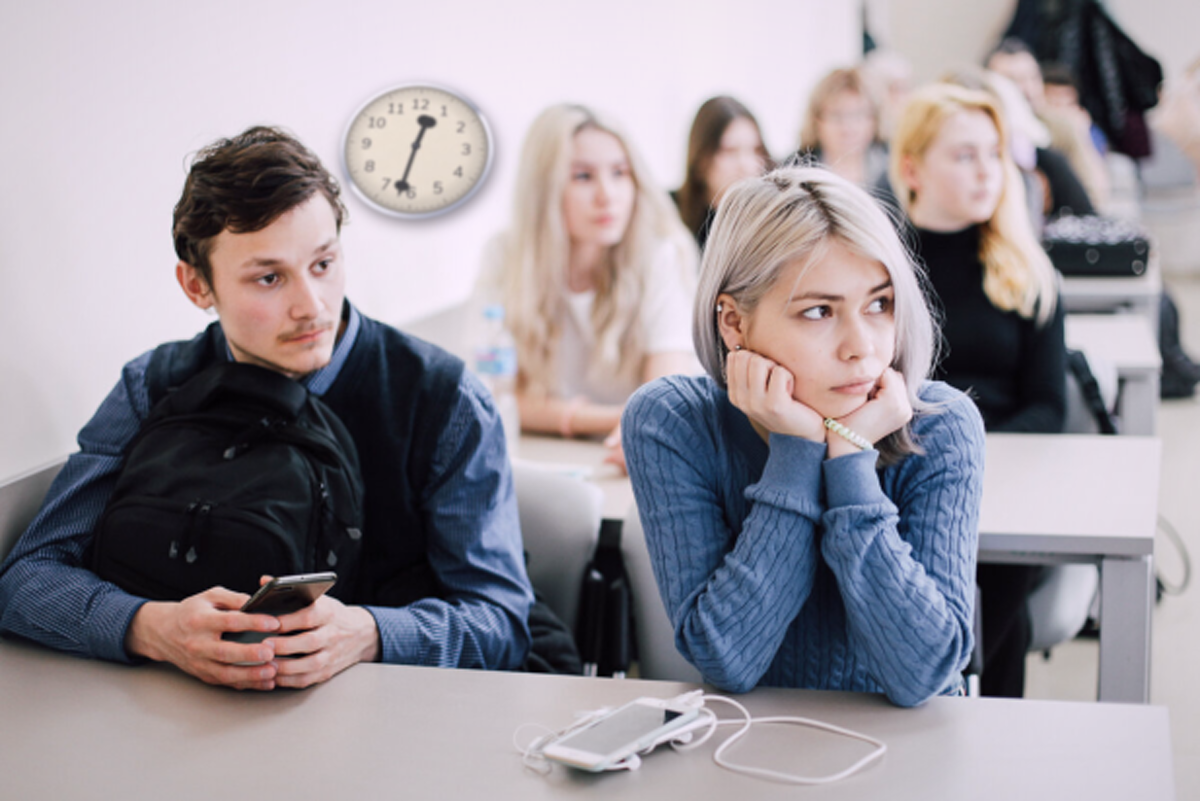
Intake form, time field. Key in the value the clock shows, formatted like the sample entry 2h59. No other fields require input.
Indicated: 12h32
